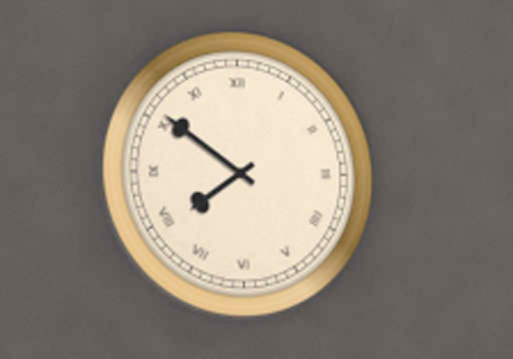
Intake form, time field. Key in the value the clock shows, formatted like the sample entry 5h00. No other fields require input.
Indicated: 7h51
